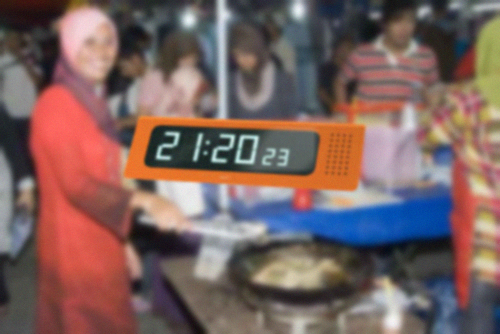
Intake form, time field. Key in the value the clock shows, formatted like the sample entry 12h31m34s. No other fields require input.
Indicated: 21h20m23s
